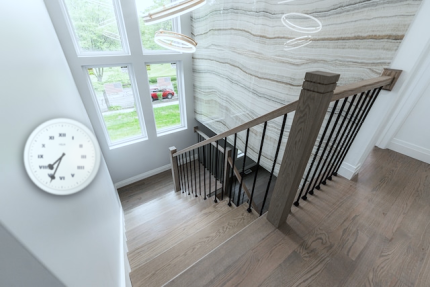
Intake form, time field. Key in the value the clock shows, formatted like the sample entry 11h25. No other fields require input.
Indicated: 7h34
